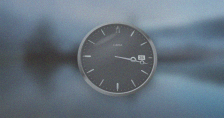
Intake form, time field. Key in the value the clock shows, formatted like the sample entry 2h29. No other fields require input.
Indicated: 3h17
